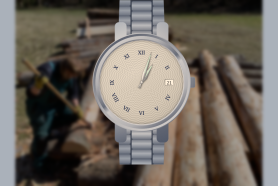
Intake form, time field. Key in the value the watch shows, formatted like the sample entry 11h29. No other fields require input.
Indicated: 1h03
